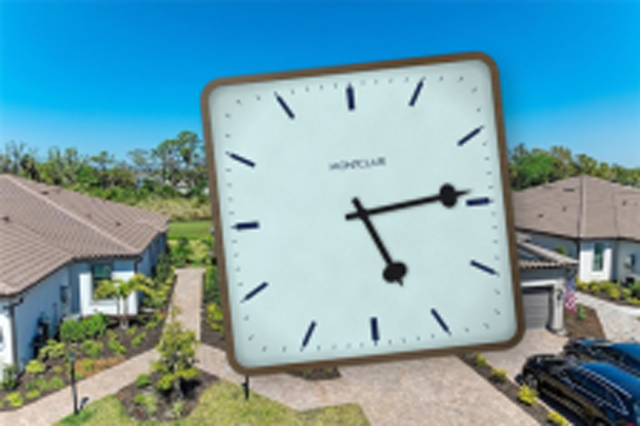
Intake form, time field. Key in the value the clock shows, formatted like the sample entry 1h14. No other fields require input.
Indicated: 5h14
